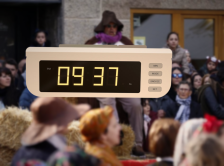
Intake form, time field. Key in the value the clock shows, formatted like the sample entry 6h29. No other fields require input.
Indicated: 9h37
